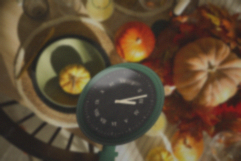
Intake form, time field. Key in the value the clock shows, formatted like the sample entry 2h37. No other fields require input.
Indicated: 3h13
